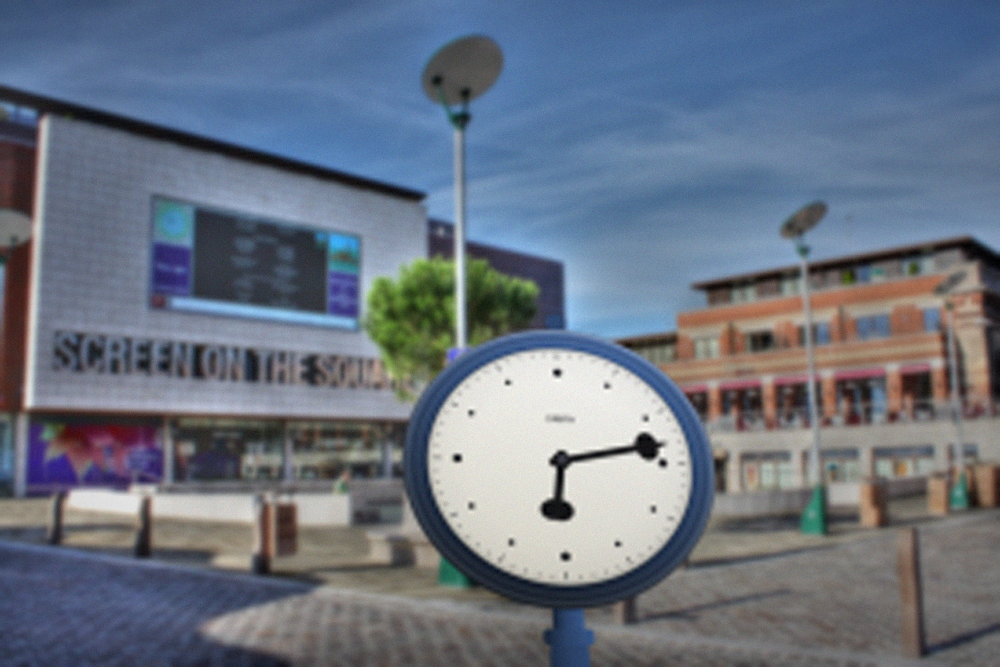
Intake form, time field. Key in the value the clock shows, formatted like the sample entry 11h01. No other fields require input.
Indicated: 6h13
